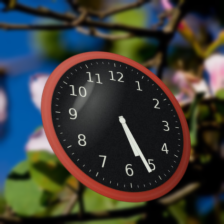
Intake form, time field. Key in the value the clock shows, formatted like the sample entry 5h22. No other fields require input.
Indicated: 5h26
